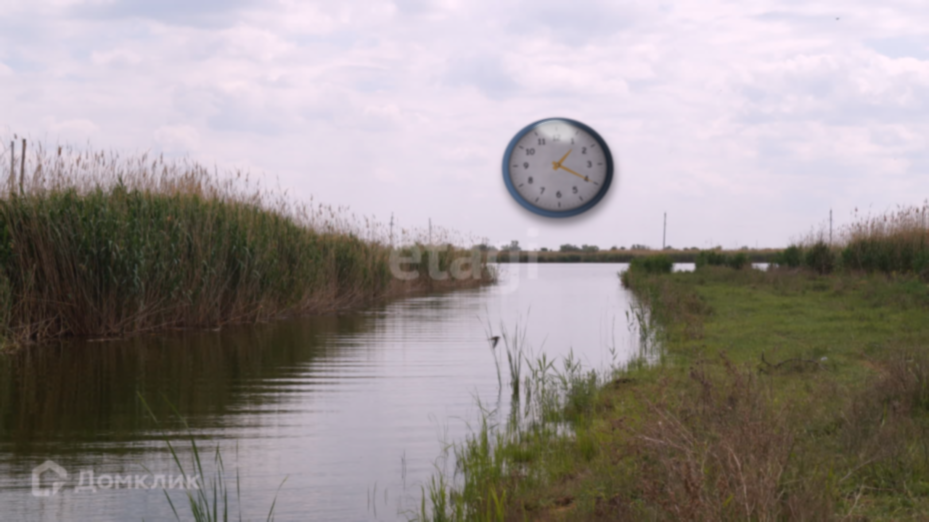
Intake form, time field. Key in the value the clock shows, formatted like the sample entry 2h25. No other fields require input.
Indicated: 1h20
